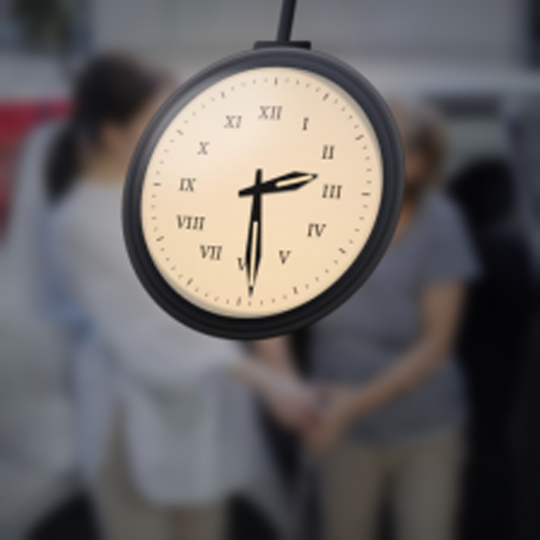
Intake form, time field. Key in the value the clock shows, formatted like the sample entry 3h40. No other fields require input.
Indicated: 2h29
